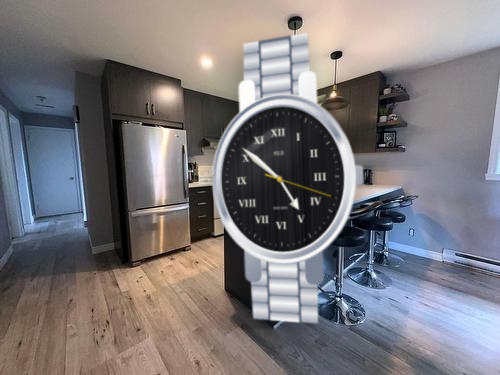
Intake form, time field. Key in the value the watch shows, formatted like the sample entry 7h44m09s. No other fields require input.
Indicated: 4h51m18s
